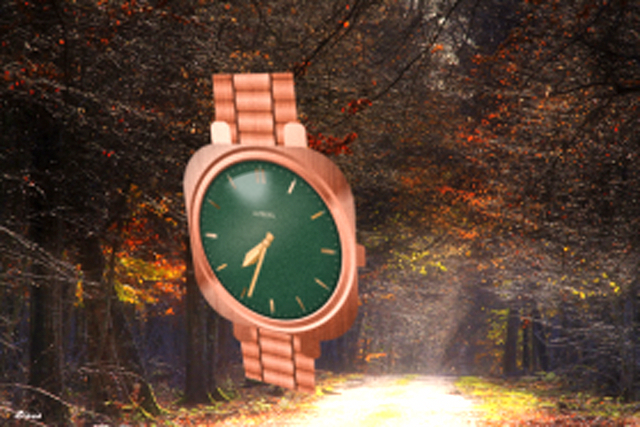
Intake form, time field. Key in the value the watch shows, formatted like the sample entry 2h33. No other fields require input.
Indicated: 7h34
